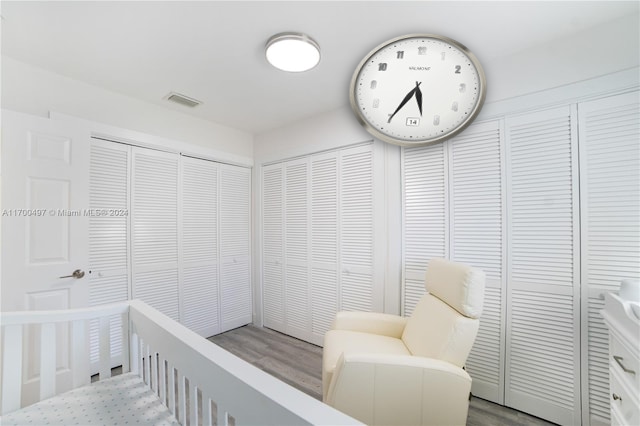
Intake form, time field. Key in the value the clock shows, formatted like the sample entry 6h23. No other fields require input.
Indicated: 5h35
